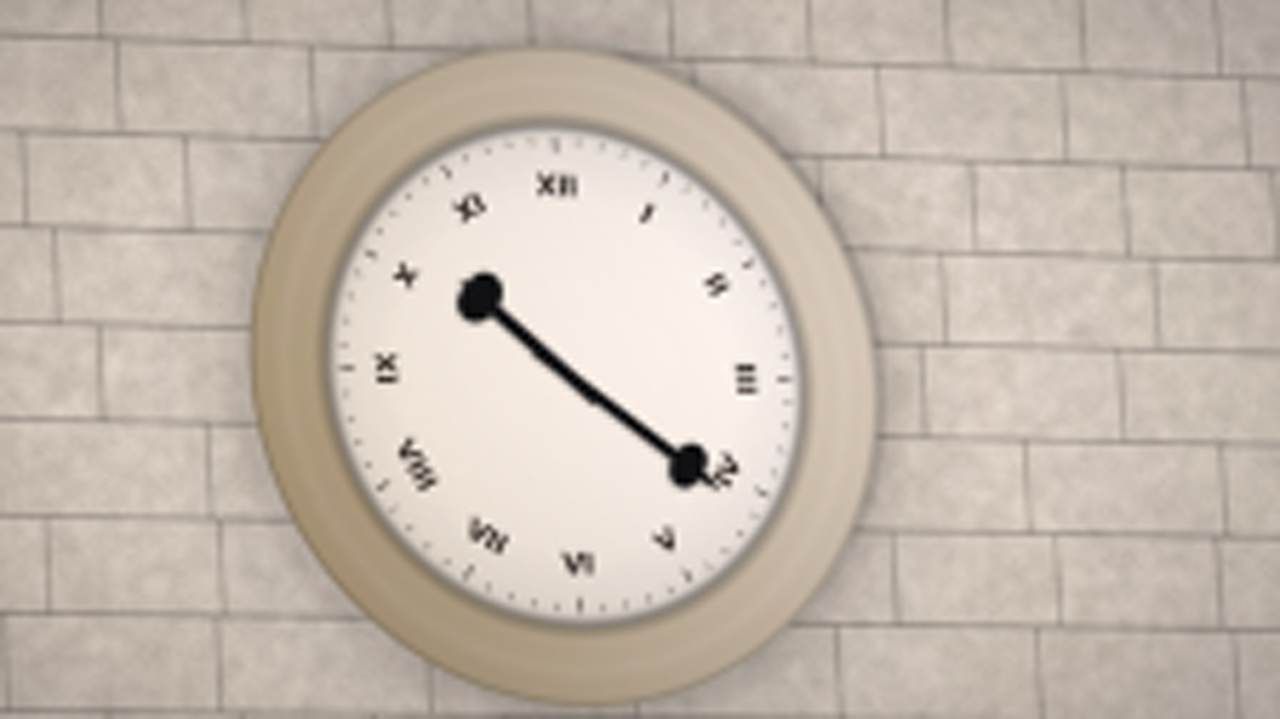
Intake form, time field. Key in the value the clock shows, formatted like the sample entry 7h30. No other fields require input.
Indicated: 10h21
